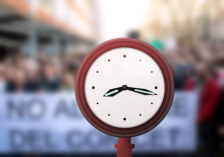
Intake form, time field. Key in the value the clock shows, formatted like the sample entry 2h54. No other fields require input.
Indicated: 8h17
